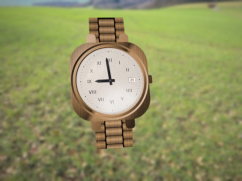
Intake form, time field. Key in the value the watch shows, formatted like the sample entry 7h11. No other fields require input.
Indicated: 8h59
